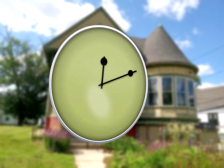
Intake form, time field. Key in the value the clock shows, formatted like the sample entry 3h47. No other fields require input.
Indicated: 12h12
